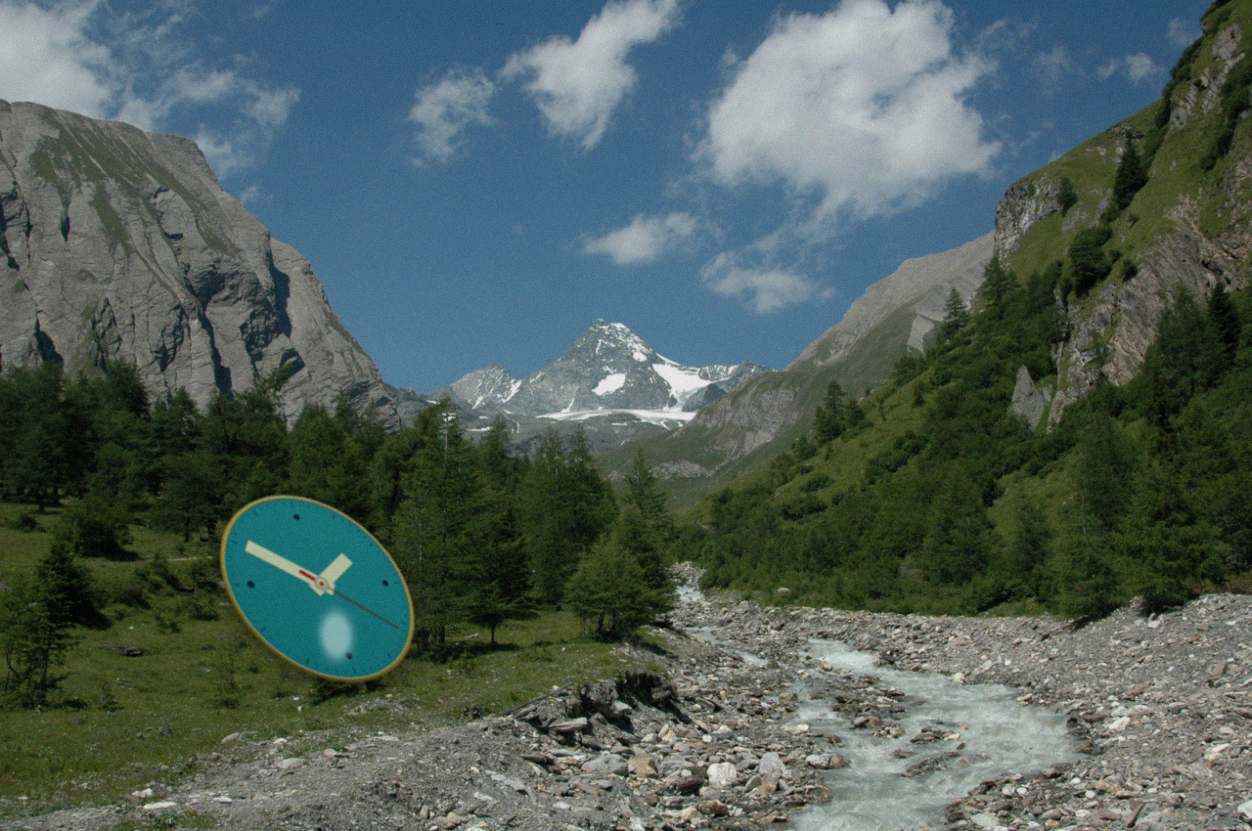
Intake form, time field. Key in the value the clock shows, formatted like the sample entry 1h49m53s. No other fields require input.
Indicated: 1h50m21s
